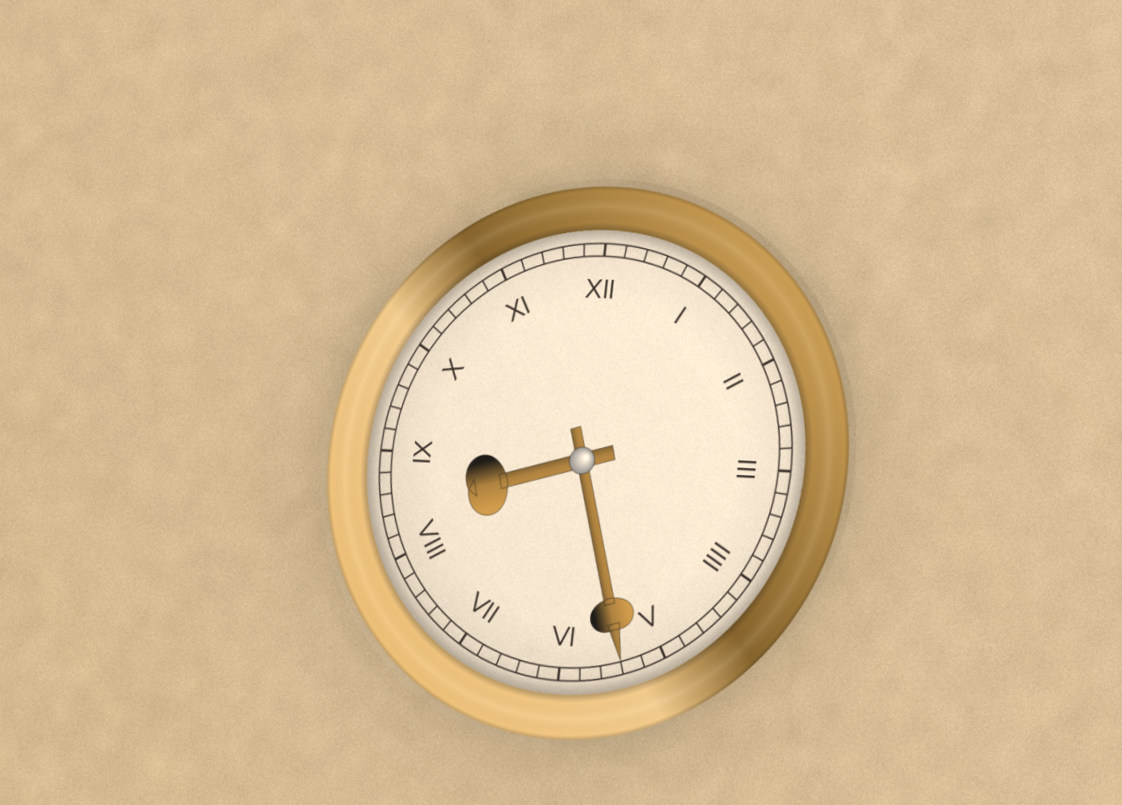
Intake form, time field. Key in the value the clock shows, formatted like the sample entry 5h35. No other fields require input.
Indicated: 8h27
